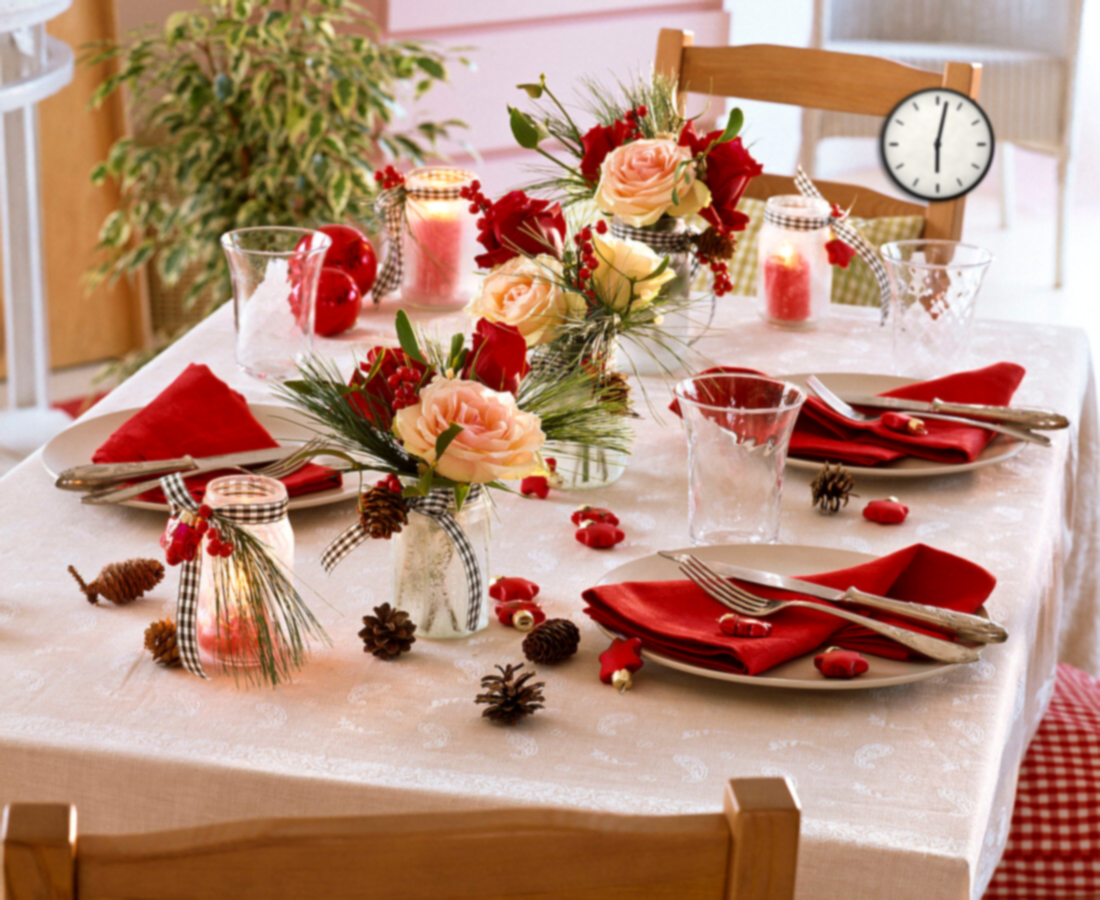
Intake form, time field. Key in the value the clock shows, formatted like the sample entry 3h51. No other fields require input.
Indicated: 6h02
